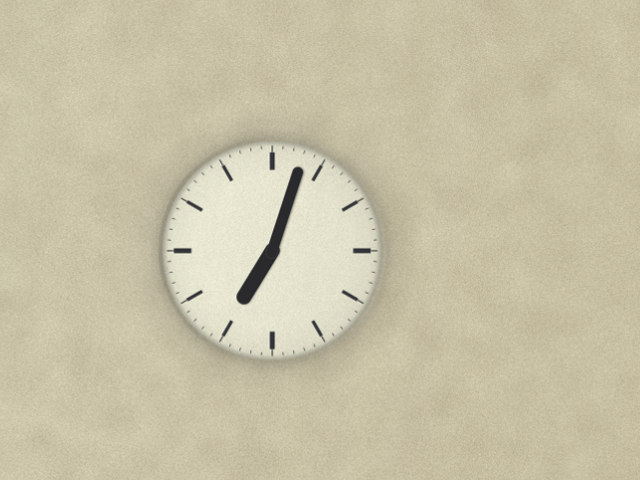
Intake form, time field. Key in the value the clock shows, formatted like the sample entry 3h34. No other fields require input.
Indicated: 7h03
